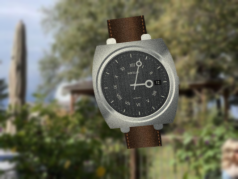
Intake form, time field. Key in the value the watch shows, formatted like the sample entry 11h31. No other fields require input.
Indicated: 3h03
